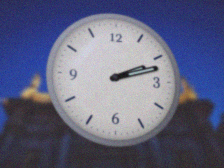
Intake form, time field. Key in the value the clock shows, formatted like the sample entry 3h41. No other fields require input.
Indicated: 2h12
